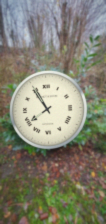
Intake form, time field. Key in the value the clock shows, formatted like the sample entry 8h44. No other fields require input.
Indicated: 7h55
